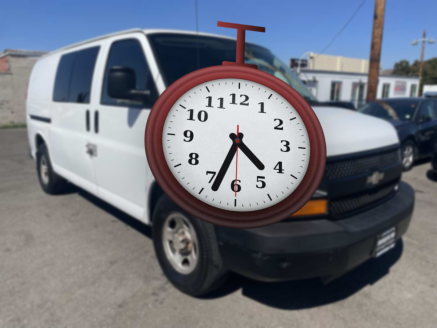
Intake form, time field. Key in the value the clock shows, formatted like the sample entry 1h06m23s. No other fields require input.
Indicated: 4h33m30s
